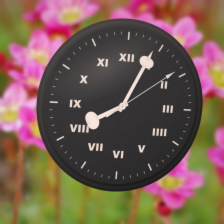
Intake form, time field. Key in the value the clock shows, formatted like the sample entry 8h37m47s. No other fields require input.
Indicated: 8h04m09s
